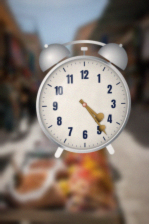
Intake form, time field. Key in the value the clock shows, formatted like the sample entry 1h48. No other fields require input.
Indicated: 4h24
